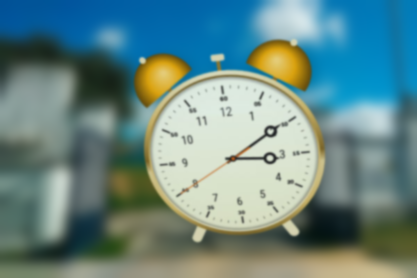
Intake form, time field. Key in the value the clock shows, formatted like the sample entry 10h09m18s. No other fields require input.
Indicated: 3h09m40s
